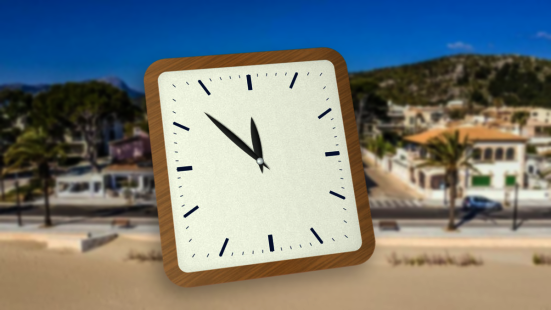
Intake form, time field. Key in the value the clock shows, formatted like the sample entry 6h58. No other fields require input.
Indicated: 11h53
